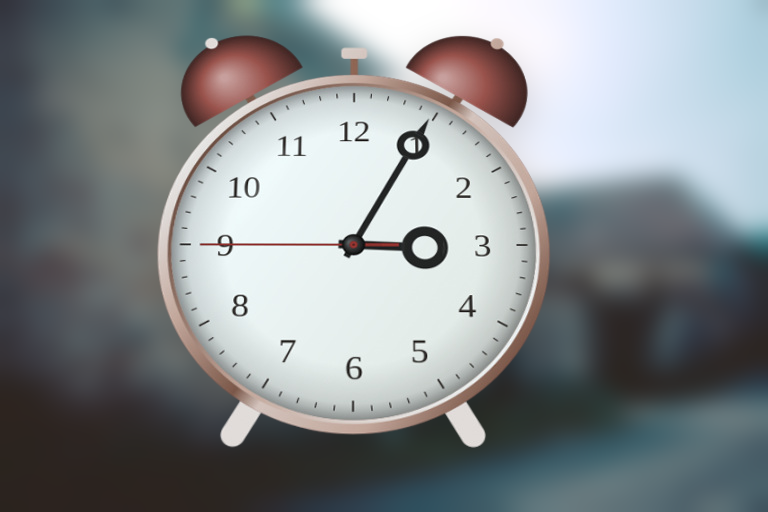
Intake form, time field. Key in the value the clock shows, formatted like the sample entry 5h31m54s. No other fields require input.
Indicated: 3h04m45s
